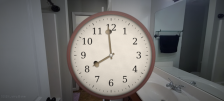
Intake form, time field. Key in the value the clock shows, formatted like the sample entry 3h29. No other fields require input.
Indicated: 7h59
